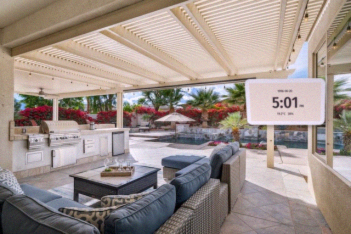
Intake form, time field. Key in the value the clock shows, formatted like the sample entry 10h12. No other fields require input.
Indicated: 5h01
